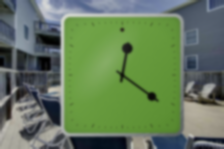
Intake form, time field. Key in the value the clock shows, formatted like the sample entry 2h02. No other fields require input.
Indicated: 12h21
